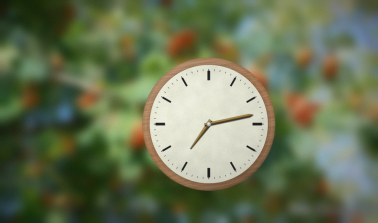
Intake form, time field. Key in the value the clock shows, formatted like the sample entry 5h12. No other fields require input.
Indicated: 7h13
